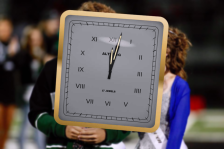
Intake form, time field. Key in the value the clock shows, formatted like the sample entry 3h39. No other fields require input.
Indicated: 12h02
